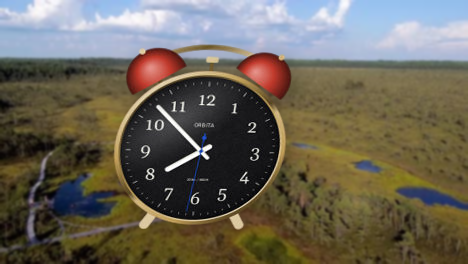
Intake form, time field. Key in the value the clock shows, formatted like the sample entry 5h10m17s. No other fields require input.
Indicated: 7h52m31s
